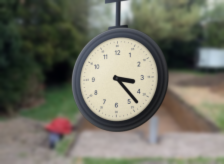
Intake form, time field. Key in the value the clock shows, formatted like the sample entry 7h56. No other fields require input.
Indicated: 3h23
